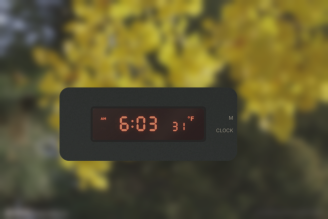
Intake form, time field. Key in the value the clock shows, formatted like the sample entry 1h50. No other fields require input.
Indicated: 6h03
